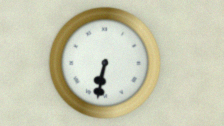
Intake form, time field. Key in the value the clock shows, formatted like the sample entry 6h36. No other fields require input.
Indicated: 6h32
